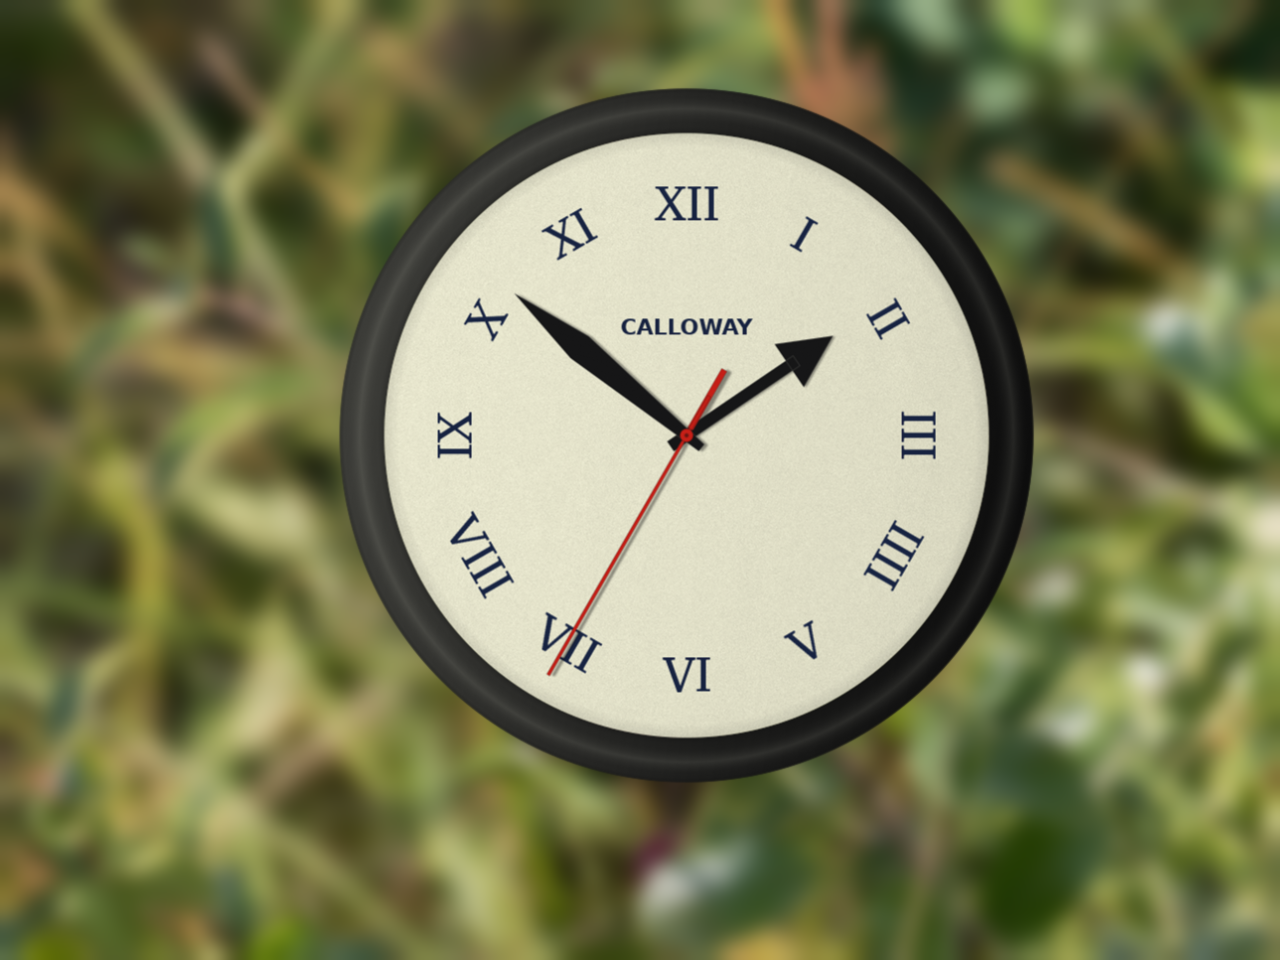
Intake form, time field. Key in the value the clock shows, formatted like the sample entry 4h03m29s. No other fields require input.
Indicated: 1h51m35s
